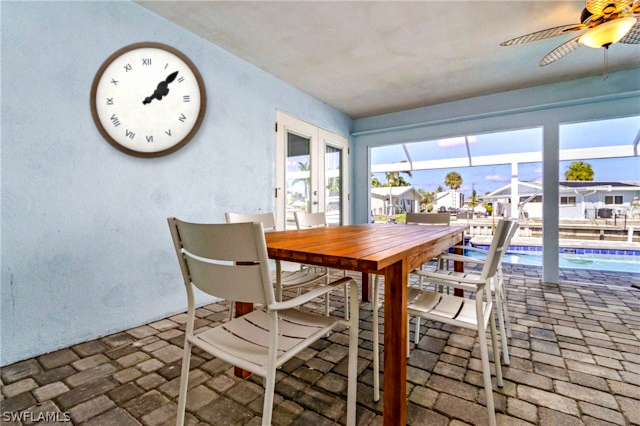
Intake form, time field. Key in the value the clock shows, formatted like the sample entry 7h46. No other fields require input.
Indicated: 2h08
